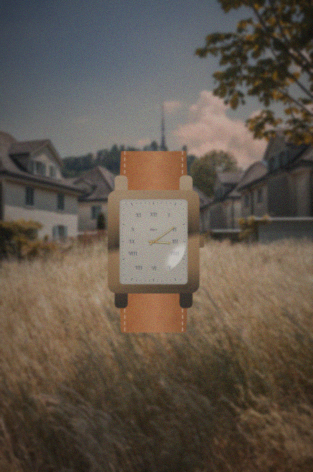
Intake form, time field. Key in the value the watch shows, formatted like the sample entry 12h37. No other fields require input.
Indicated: 3h09
